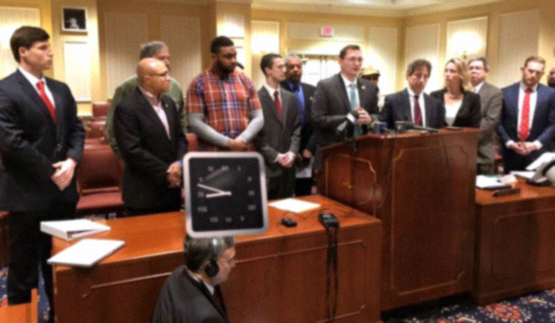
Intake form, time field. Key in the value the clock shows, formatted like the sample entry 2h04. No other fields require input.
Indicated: 8h48
